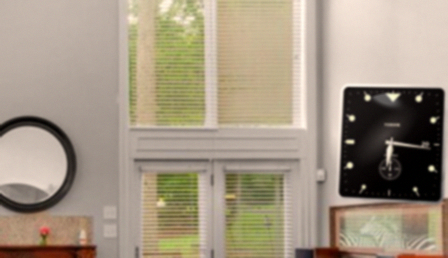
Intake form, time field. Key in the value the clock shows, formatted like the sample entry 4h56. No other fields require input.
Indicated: 6h16
